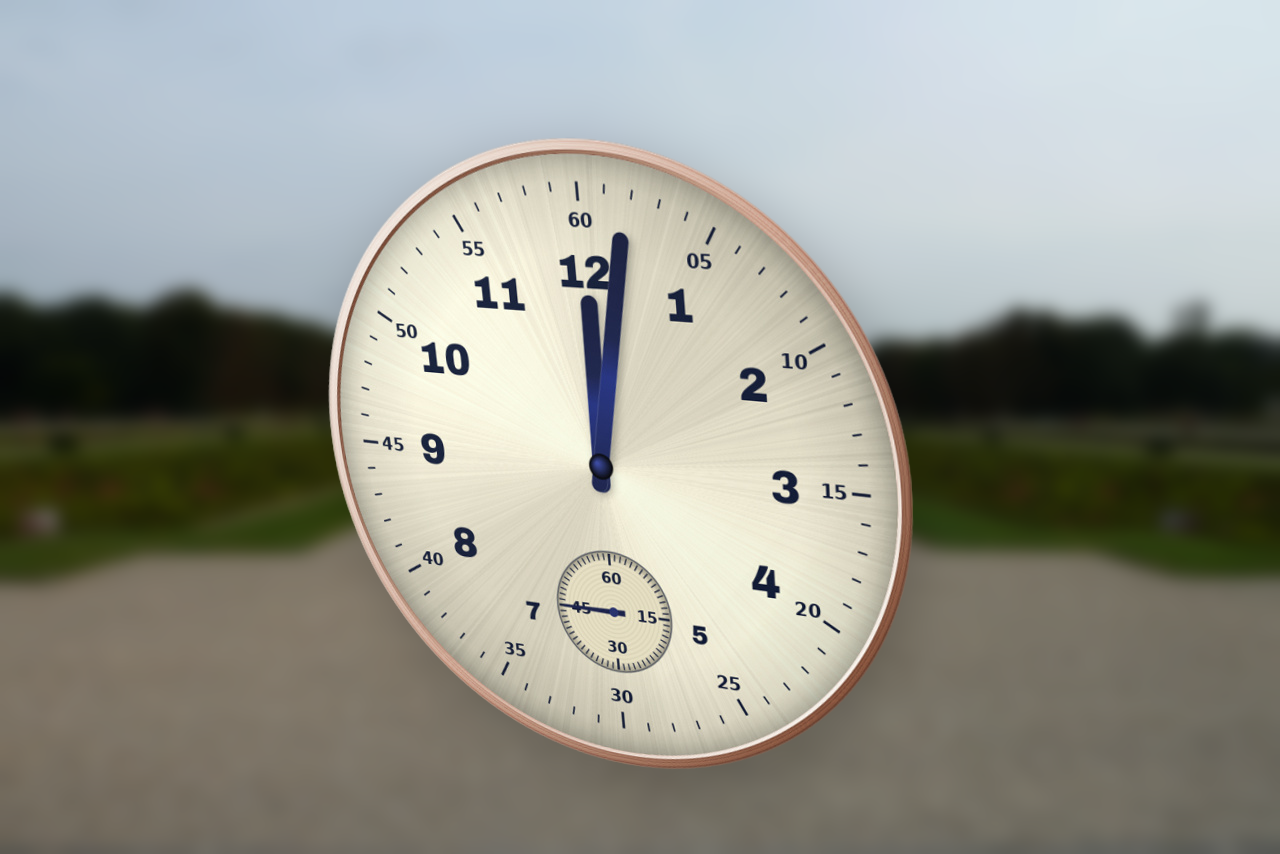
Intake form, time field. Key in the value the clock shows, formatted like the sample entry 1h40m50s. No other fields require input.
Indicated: 12h01m45s
